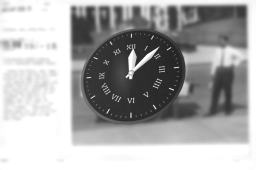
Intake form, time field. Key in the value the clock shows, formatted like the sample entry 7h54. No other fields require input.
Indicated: 12h08
